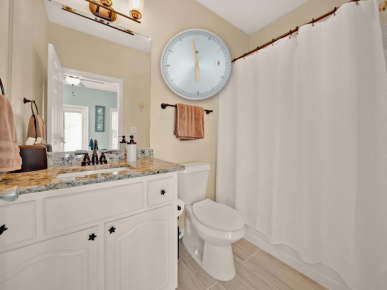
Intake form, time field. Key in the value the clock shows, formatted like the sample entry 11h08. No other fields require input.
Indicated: 5h59
